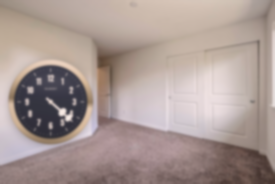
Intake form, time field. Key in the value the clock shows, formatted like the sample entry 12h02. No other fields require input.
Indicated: 4h22
